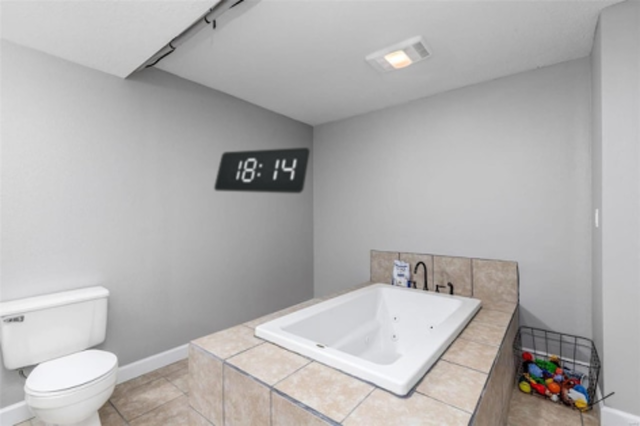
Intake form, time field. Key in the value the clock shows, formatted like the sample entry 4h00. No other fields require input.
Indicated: 18h14
